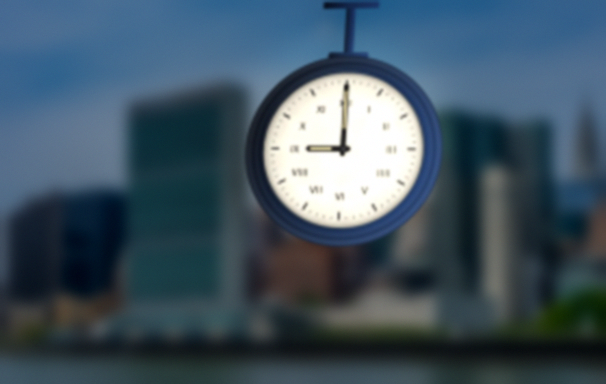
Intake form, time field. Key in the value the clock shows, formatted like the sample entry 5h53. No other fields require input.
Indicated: 9h00
